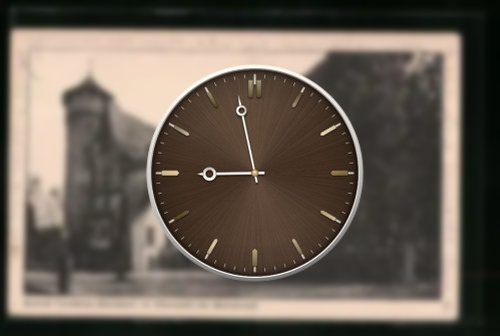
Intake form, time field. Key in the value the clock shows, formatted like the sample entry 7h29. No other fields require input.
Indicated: 8h58
